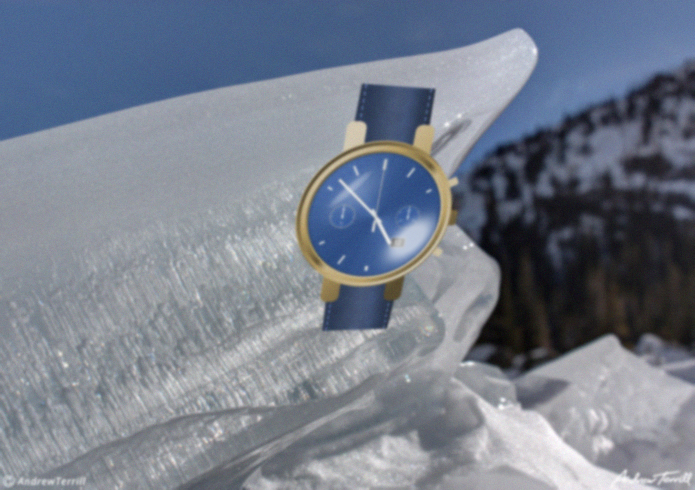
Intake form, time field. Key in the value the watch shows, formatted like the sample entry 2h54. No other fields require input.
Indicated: 4h52
